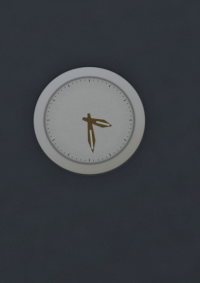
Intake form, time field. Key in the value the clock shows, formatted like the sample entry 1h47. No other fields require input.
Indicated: 3h29
